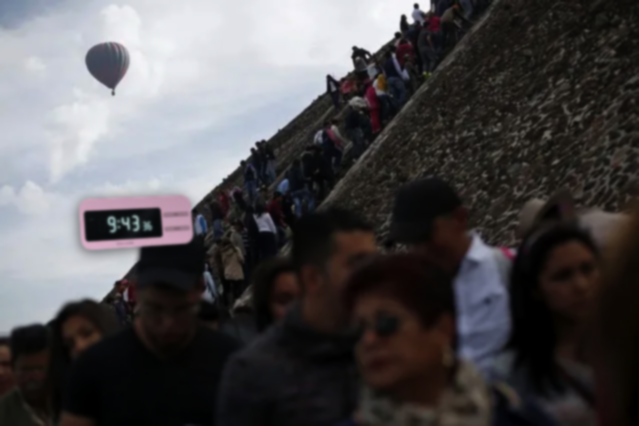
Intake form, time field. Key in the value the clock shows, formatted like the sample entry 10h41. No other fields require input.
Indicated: 9h43
